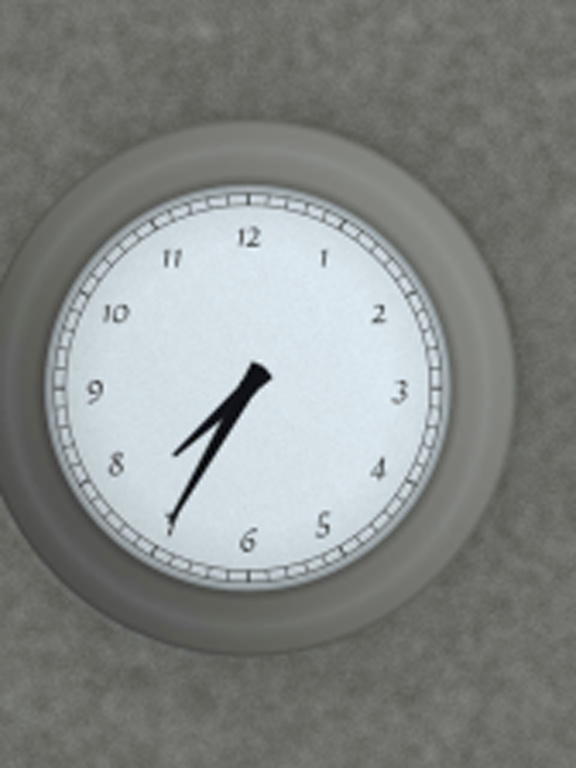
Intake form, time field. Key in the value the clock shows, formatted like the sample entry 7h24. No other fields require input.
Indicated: 7h35
